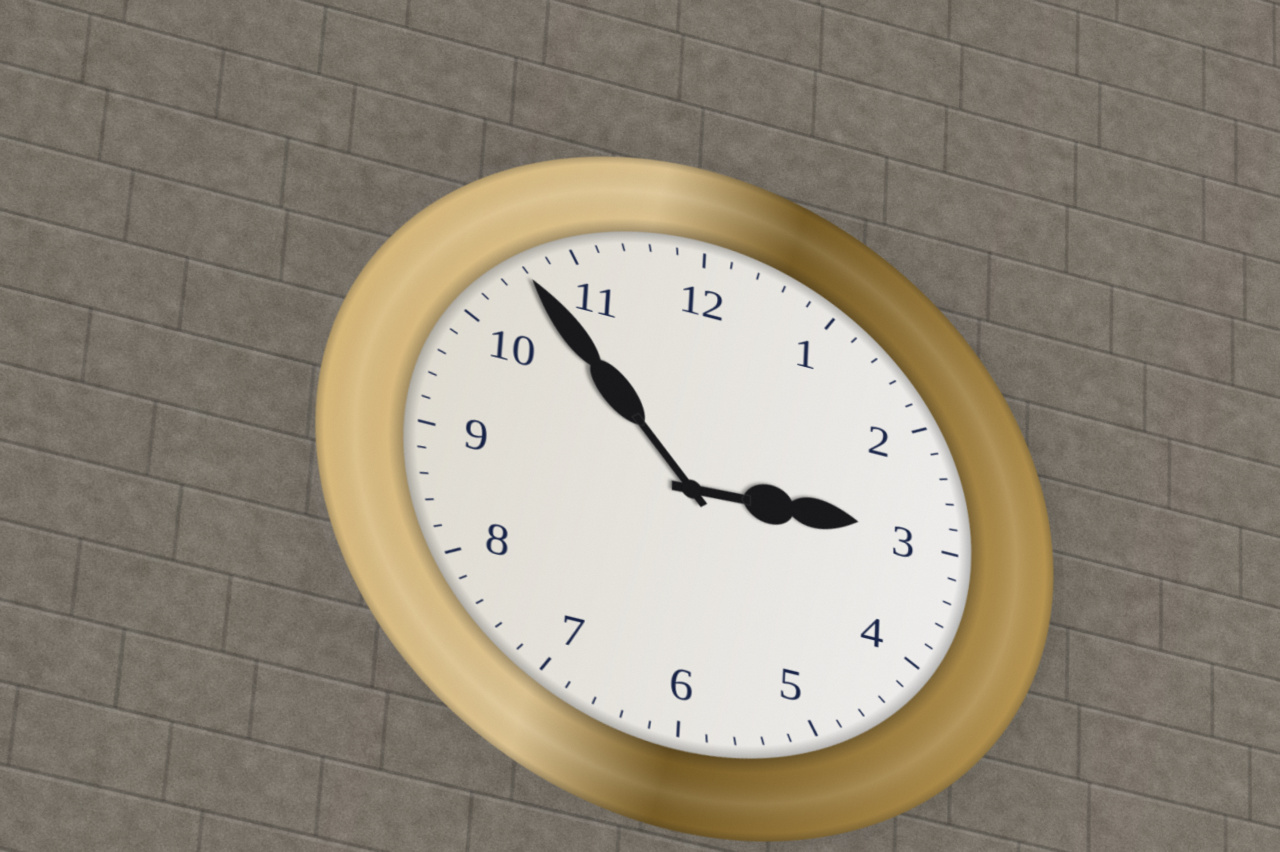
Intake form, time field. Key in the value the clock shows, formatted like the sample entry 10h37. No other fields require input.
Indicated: 2h53
